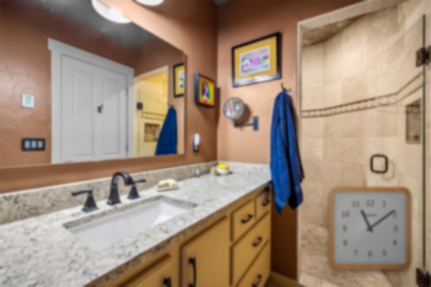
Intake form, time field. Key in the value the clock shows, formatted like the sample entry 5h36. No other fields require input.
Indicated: 11h09
